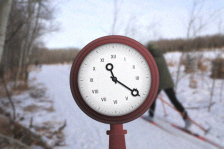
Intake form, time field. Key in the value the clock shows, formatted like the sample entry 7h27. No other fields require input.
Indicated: 11h21
